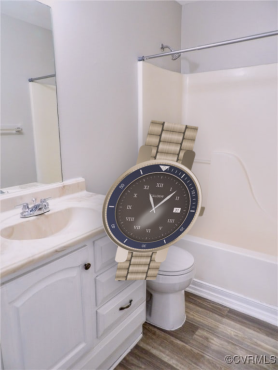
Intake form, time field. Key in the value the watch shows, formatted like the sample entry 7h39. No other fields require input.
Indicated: 11h07
